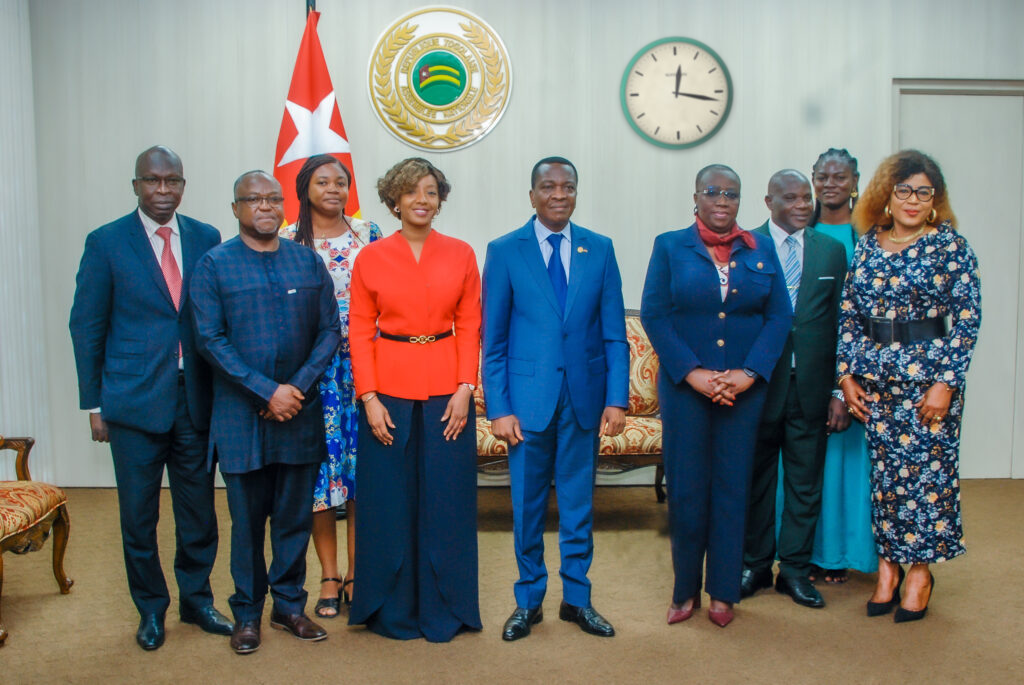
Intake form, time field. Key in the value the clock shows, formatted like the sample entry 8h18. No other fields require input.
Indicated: 12h17
